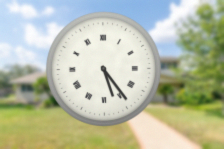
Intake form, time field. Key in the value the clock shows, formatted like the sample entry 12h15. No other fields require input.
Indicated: 5h24
